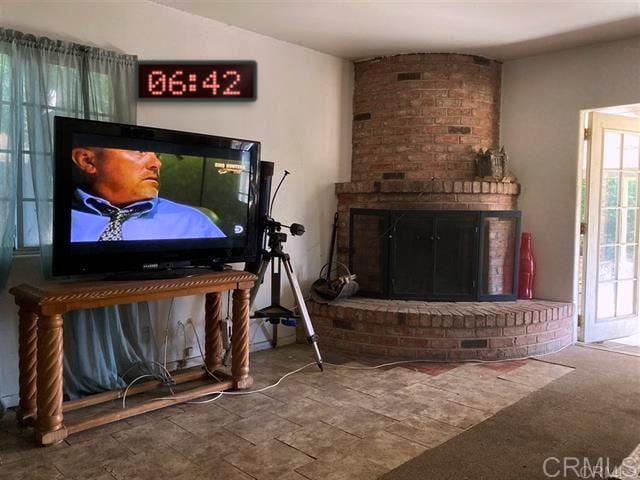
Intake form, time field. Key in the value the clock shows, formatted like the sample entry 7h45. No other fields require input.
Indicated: 6h42
